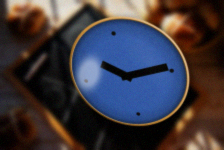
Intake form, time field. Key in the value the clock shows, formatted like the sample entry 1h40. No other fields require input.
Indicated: 10h14
